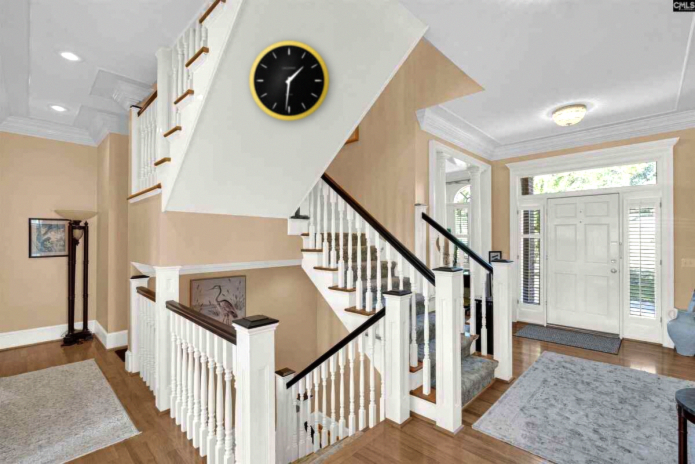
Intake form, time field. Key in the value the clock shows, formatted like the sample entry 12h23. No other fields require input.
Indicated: 1h31
